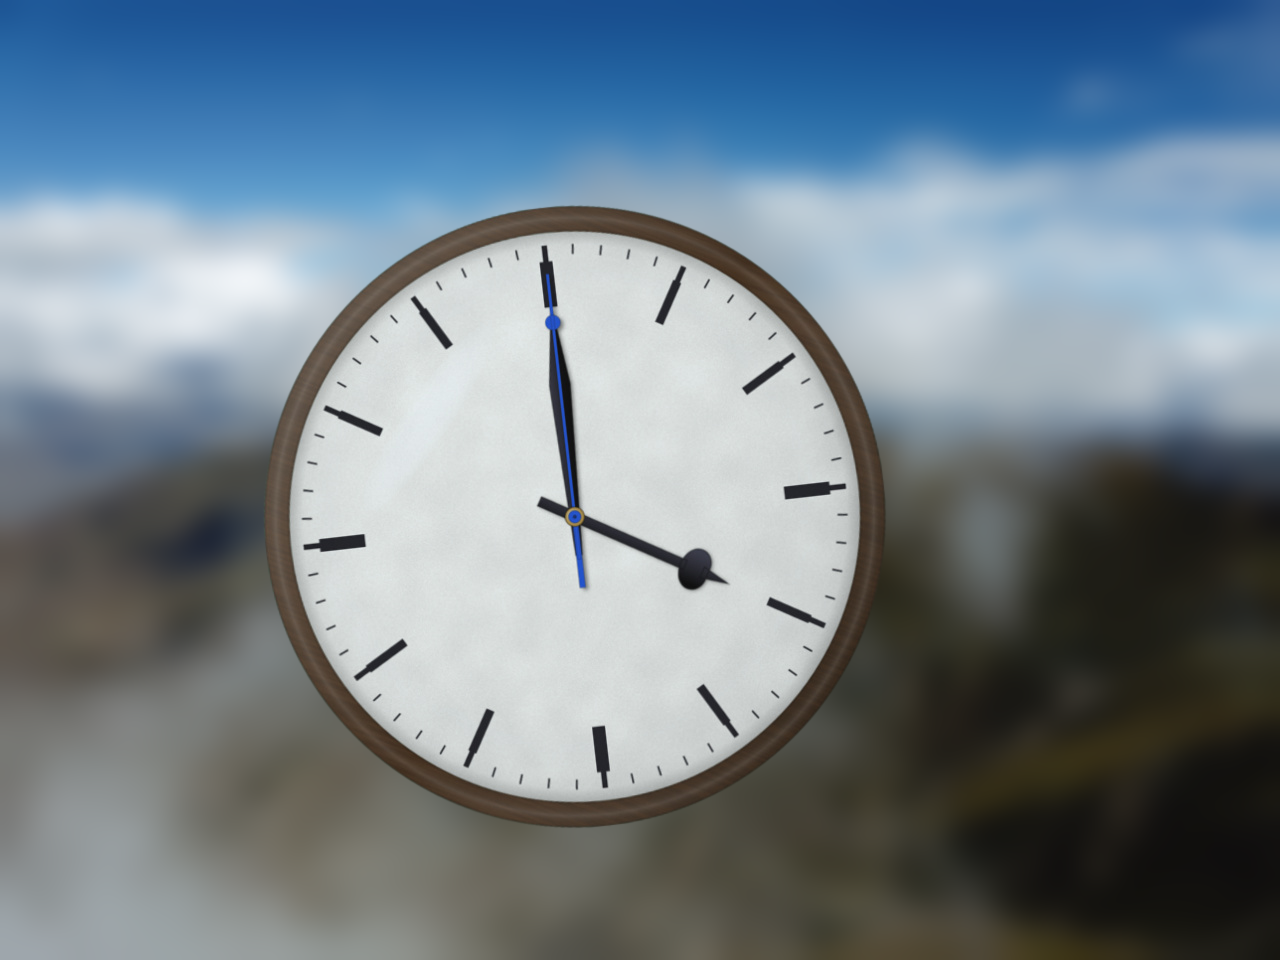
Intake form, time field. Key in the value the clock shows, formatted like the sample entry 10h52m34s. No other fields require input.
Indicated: 4h00m00s
